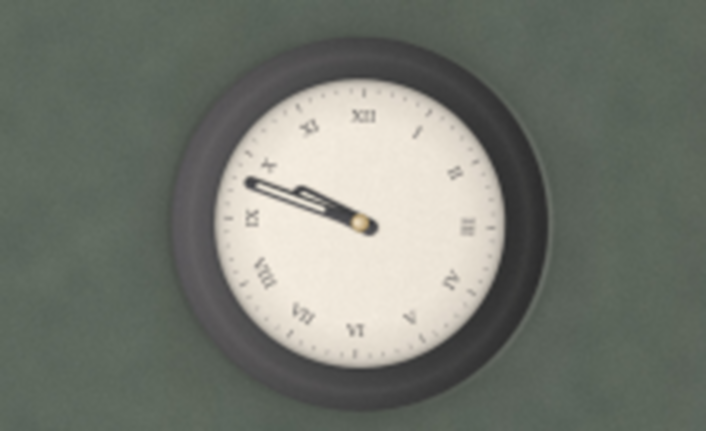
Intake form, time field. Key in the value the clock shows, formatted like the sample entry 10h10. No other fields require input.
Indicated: 9h48
